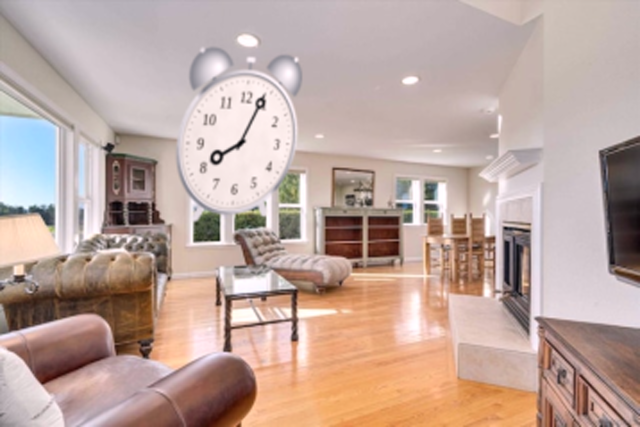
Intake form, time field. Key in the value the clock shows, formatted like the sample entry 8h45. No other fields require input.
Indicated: 8h04
